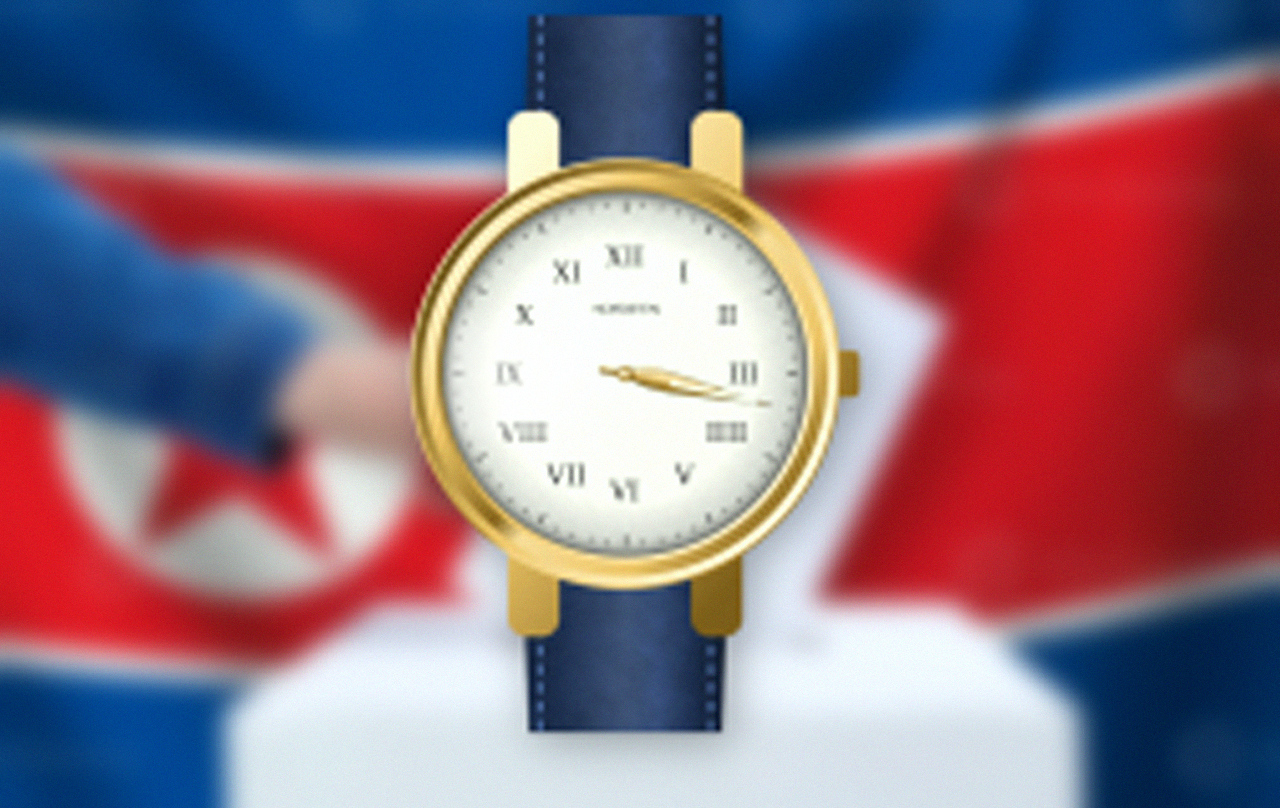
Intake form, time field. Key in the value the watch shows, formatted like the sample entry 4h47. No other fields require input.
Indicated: 3h17
